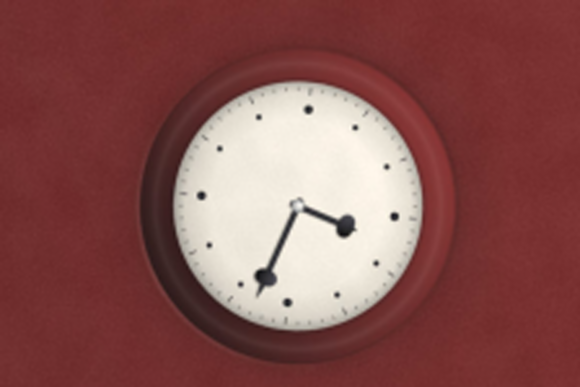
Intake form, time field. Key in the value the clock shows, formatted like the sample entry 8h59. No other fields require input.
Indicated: 3h33
